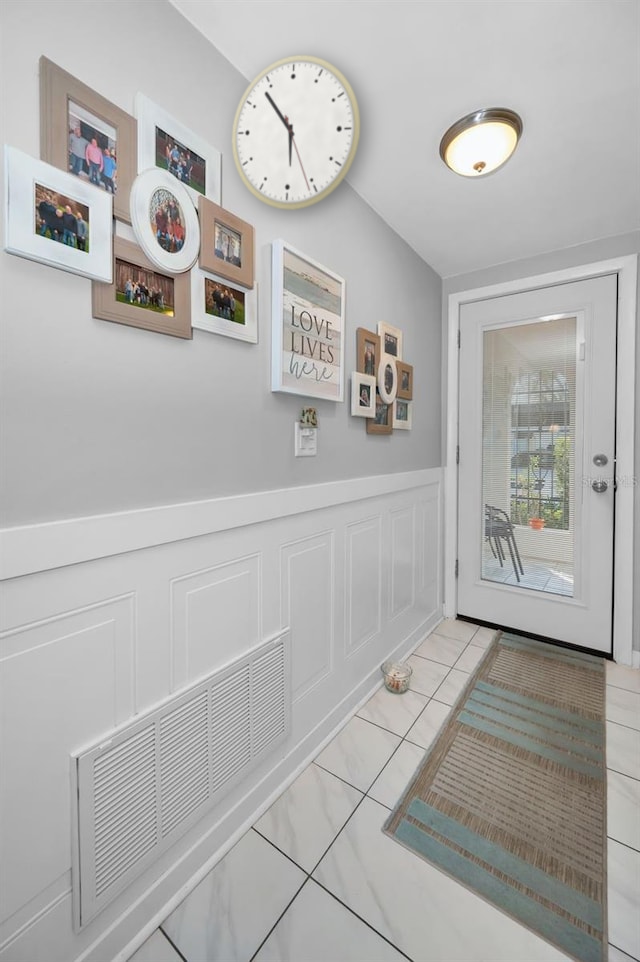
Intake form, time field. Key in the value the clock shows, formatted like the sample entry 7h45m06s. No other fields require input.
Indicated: 5h53m26s
